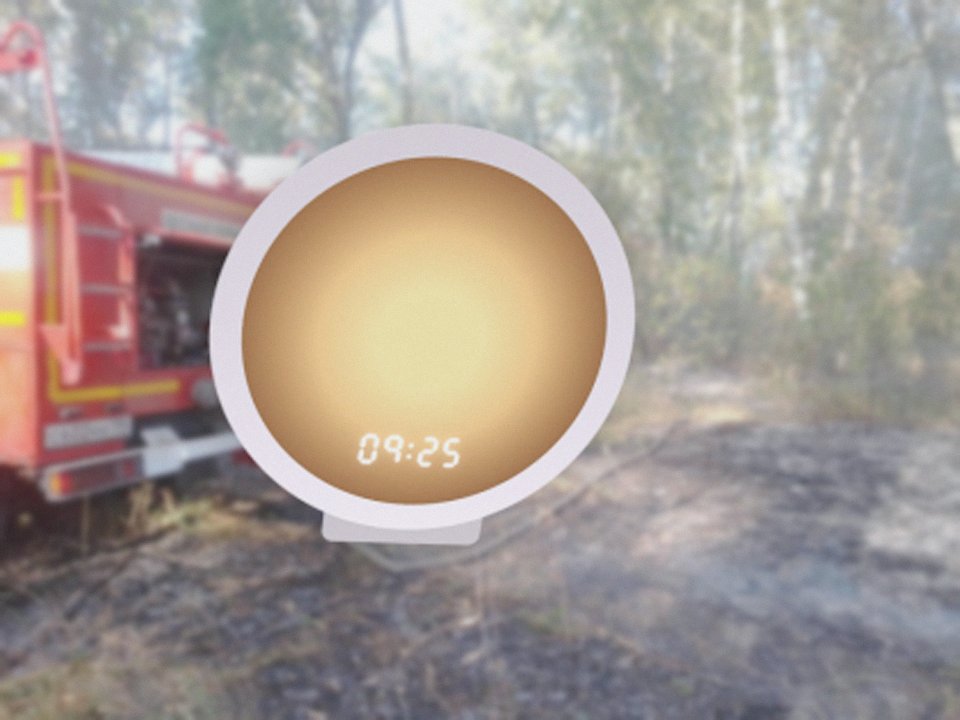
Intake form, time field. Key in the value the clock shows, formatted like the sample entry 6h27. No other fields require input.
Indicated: 9h25
